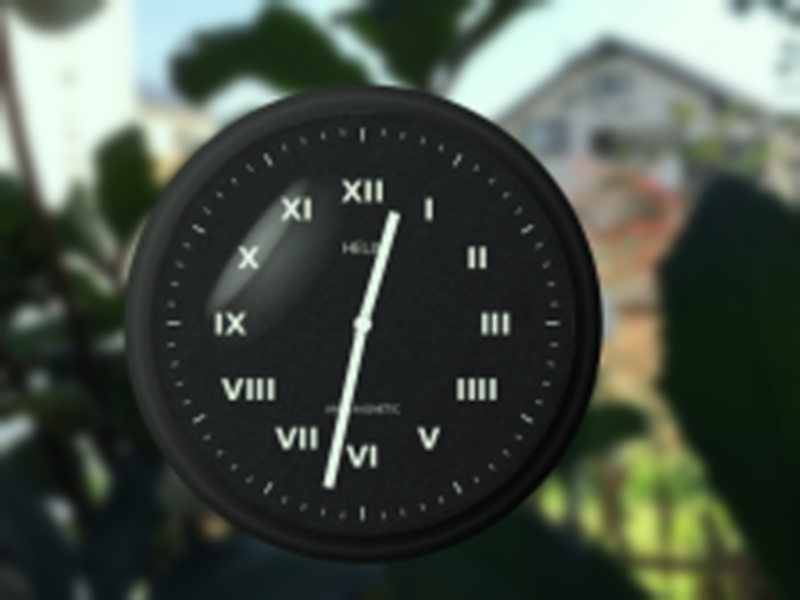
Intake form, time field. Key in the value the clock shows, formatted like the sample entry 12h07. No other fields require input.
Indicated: 12h32
